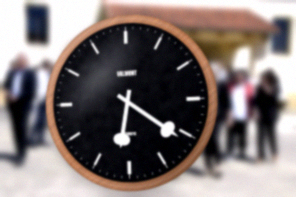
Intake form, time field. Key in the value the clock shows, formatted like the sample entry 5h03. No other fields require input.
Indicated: 6h21
